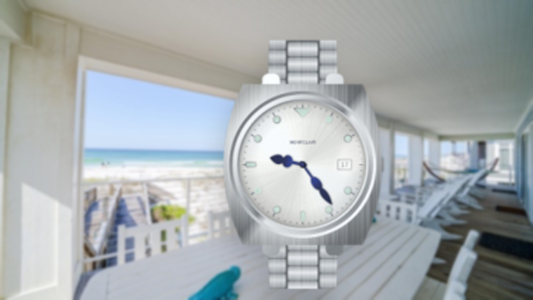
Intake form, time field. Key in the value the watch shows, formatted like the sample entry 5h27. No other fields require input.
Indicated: 9h24
